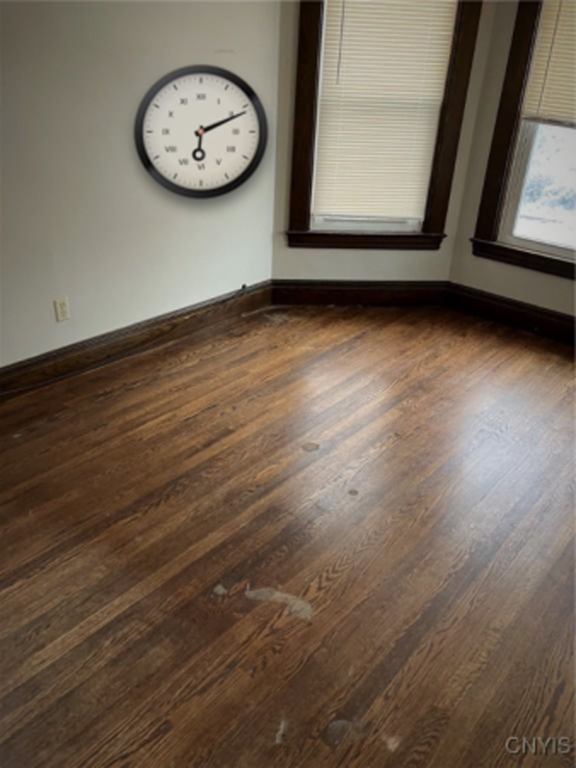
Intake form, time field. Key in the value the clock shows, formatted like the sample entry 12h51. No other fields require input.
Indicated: 6h11
